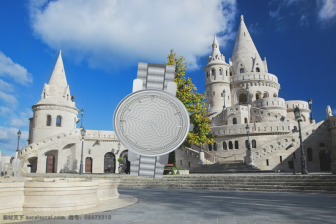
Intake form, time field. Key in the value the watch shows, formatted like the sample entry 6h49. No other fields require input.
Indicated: 4h47
